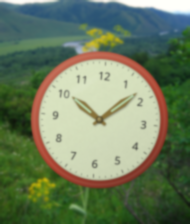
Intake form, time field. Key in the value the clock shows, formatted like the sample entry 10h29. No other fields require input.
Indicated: 10h08
